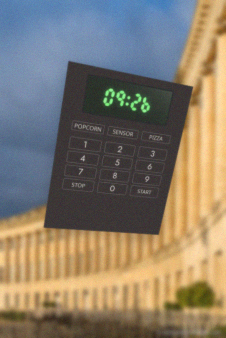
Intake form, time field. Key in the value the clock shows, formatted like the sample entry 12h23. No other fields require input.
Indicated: 9h26
